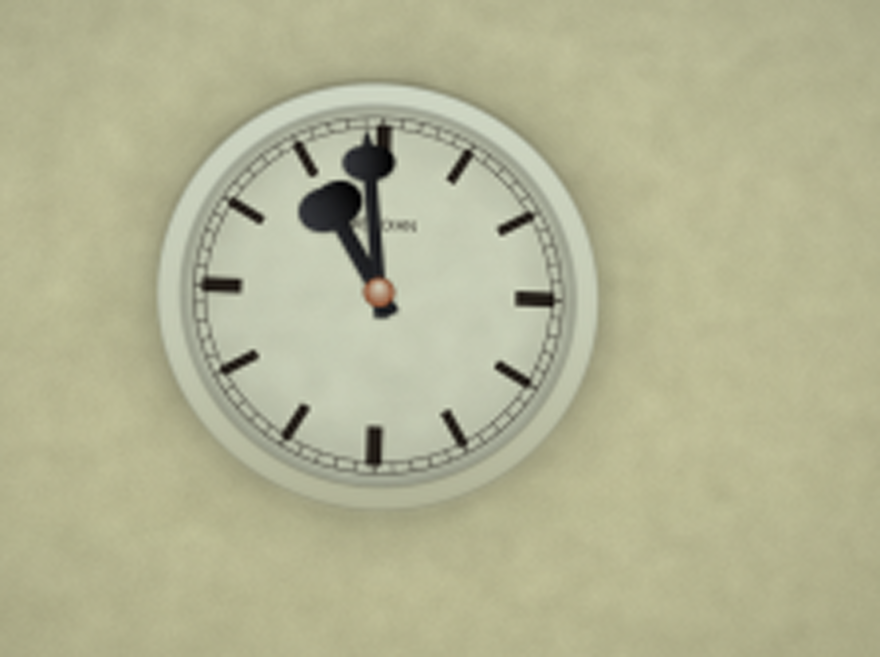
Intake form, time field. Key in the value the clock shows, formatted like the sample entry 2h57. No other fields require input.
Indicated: 10h59
